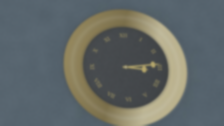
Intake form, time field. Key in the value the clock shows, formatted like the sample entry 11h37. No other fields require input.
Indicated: 3h14
